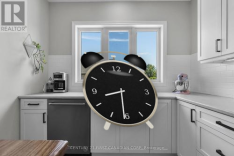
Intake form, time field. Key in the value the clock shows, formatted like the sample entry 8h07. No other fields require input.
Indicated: 8h31
